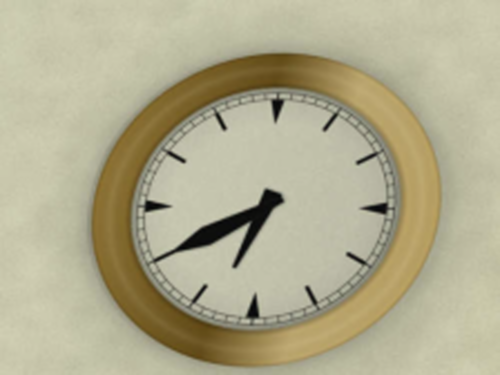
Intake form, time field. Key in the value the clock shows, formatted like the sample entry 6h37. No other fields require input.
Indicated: 6h40
